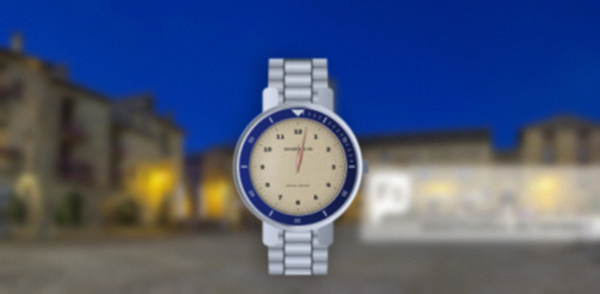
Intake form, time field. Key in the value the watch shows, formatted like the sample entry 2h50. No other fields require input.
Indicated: 12h02
